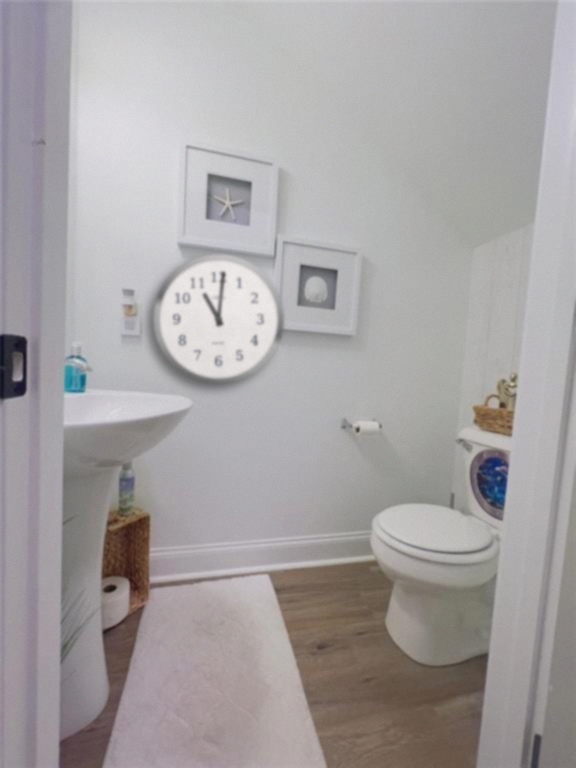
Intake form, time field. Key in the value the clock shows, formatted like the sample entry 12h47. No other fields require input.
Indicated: 11h01
